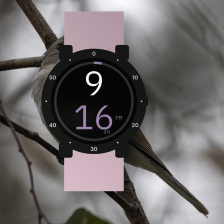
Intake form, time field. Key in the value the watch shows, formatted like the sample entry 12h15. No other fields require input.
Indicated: 9h16
